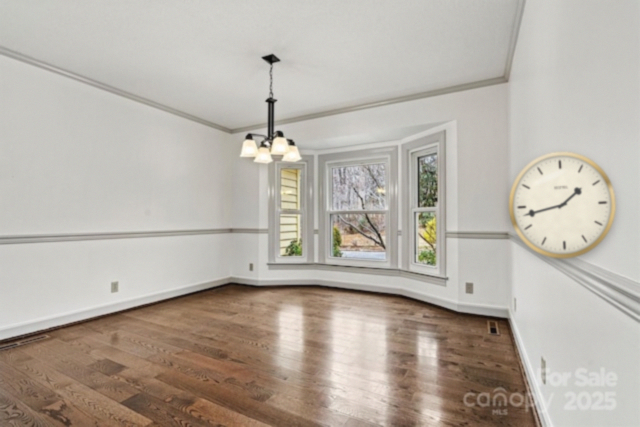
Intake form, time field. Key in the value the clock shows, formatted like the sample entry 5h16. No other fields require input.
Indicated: 1h43
